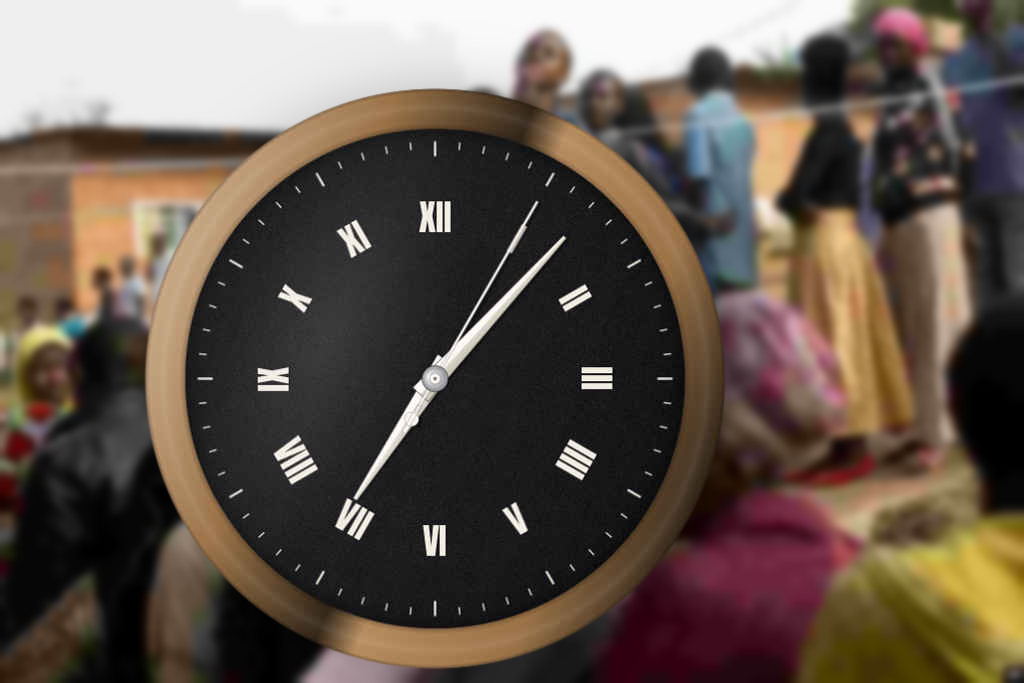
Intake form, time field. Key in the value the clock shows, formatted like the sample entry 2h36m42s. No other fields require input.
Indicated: 7h07m05s
